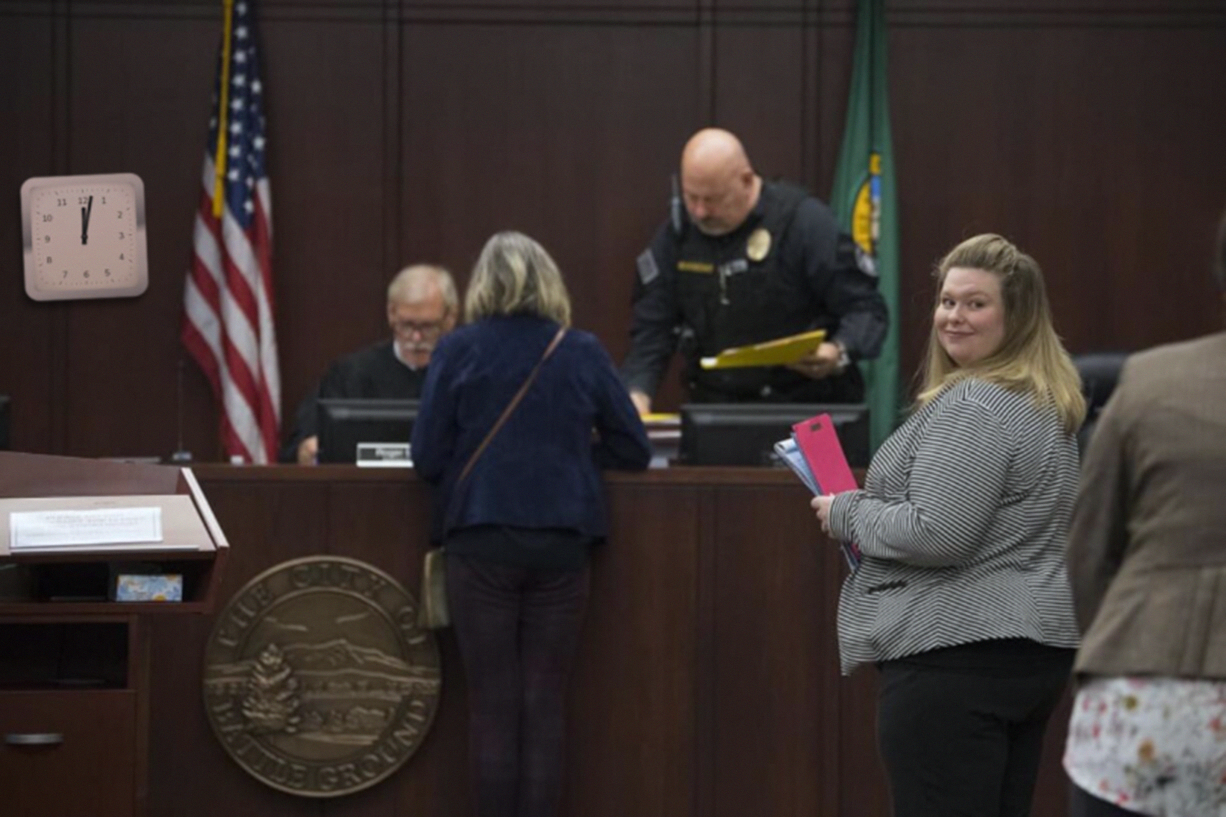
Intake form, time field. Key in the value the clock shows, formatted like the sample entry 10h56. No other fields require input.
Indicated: 12h02
